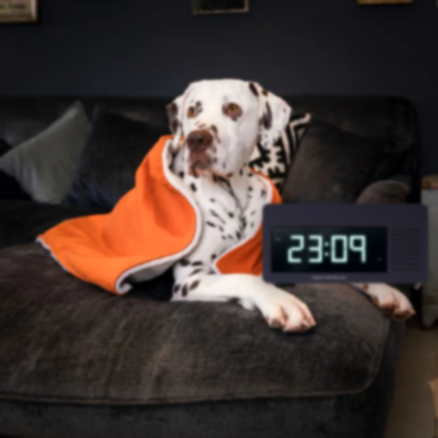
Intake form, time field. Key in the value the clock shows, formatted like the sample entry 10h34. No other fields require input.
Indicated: 23h09
